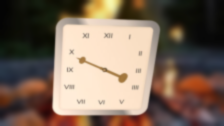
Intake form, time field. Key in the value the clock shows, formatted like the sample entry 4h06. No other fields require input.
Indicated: 3h49
